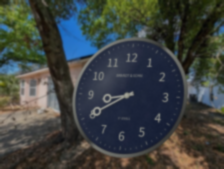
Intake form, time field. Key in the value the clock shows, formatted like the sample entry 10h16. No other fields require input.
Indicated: 8h40
